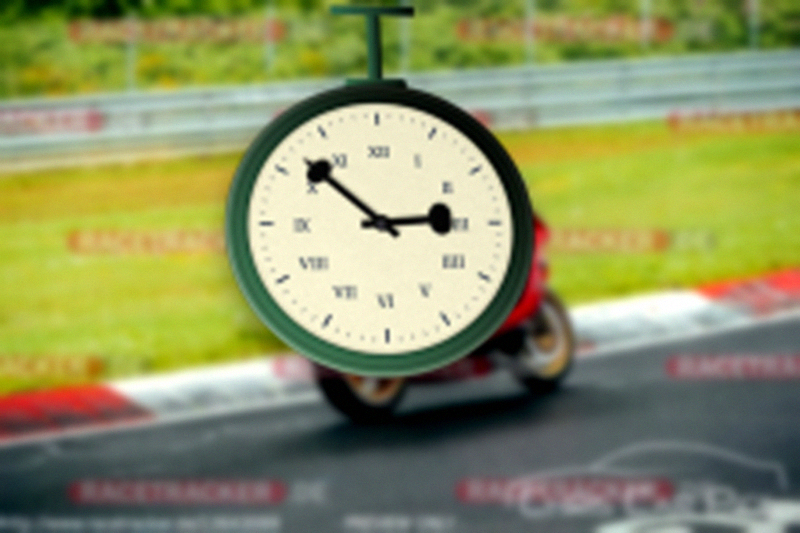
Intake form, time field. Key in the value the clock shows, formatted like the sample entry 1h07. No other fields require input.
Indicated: 2h52
